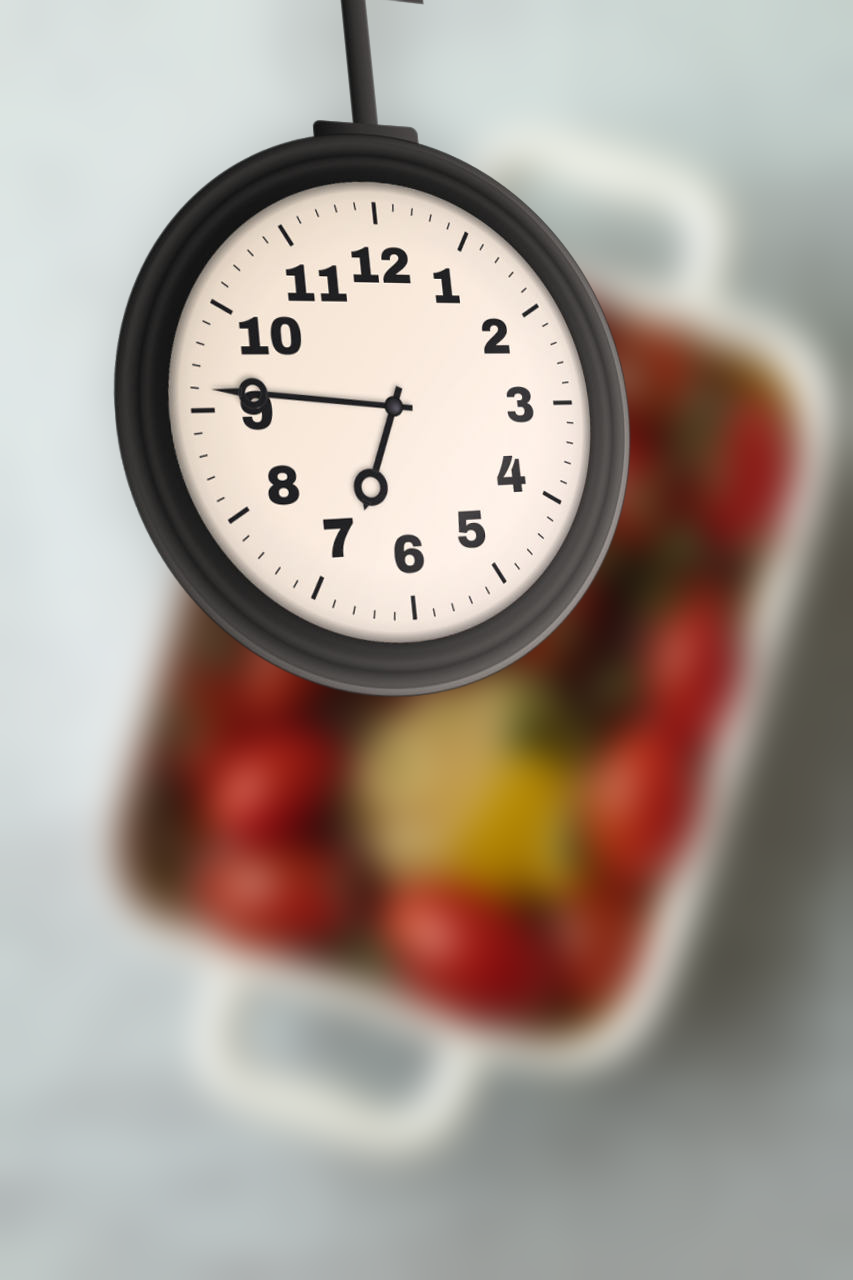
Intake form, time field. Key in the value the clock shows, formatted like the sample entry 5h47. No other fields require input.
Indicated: 6h46
